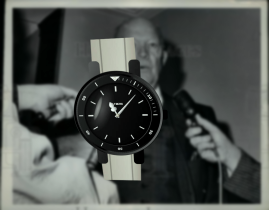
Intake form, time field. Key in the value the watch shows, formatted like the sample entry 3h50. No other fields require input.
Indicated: 11h07
